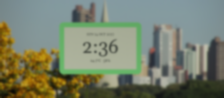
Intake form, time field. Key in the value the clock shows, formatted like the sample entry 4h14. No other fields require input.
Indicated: 2h36
